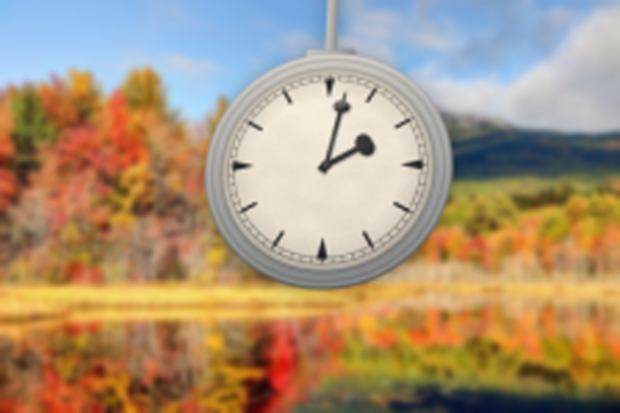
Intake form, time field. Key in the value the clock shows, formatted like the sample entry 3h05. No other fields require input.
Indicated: 2h02
